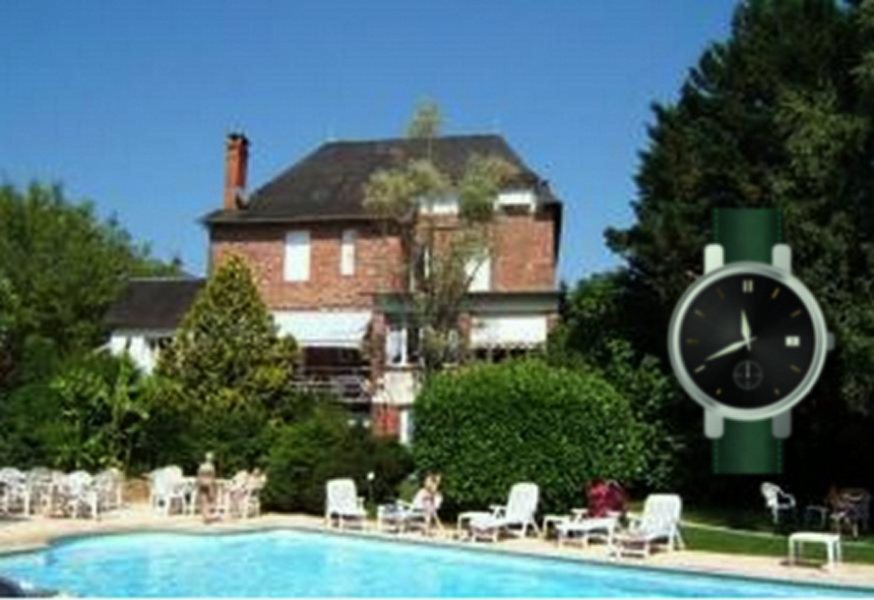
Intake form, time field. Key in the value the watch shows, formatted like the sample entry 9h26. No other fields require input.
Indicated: 11h41
